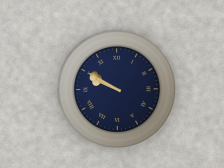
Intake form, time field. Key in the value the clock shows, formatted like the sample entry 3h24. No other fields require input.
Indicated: 9h50
